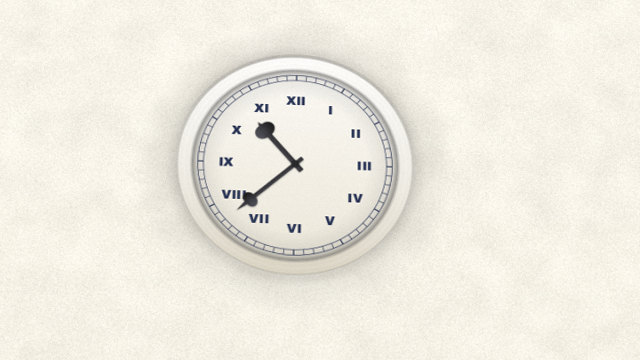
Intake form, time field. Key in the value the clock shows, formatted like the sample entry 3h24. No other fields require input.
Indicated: 10h38
